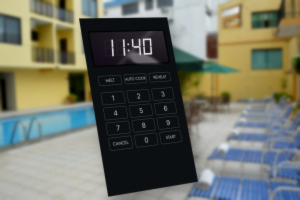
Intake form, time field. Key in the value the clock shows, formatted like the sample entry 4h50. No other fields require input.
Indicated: 11h40
